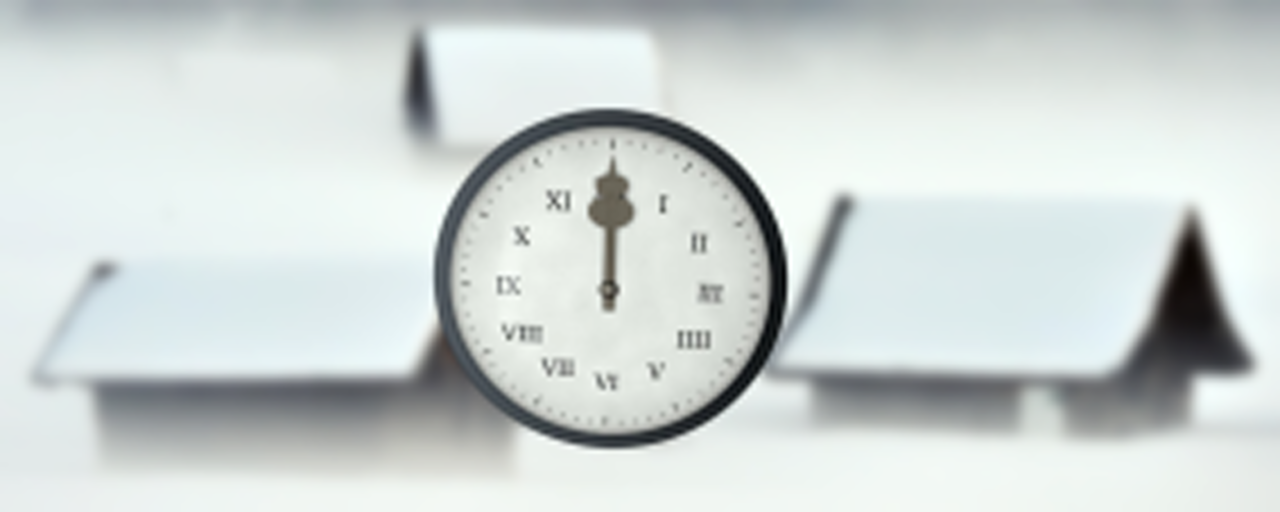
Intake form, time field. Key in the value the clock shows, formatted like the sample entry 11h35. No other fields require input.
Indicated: 12h00
